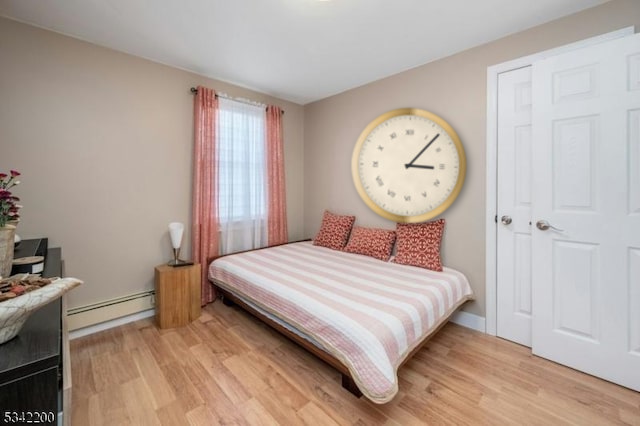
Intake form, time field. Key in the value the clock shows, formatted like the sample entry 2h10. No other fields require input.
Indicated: 3h07
